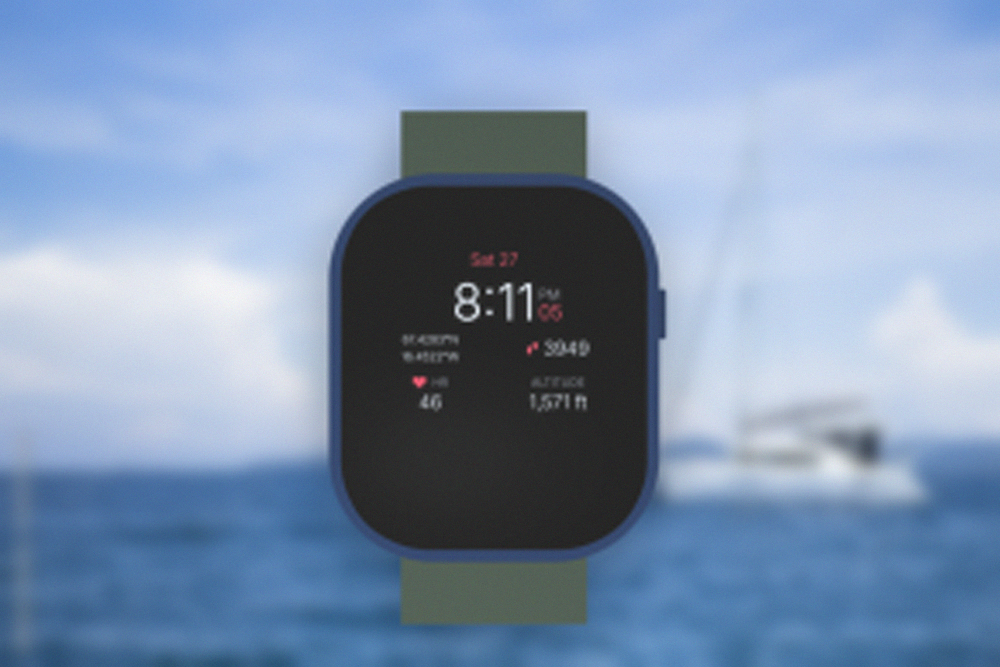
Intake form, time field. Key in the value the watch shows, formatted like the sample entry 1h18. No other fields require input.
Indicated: 8h11
